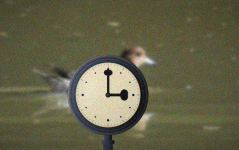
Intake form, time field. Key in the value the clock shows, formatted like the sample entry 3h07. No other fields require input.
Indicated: 3h00
